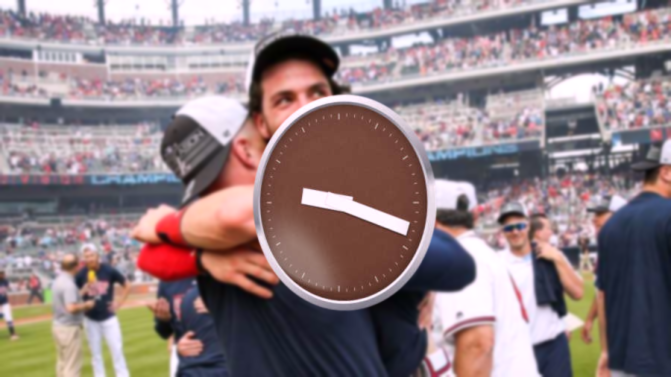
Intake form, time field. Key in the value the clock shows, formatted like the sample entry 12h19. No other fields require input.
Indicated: 9h18
